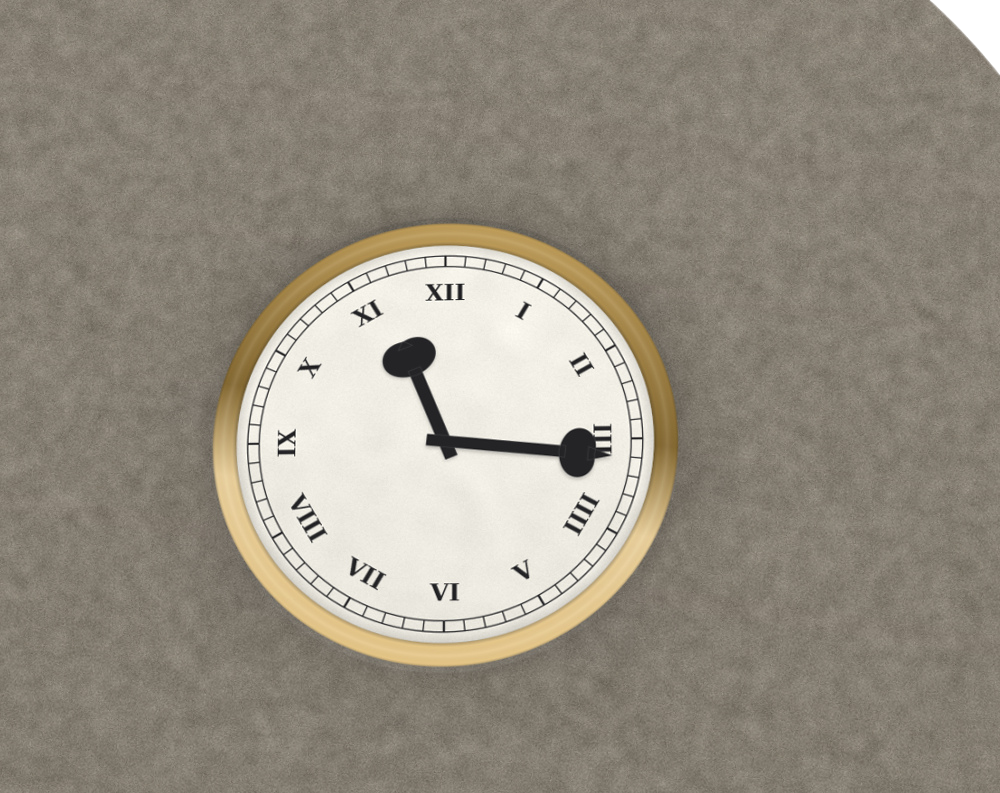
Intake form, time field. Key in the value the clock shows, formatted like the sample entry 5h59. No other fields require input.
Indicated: 11h16
